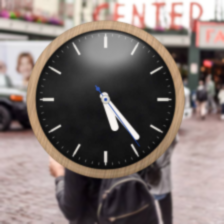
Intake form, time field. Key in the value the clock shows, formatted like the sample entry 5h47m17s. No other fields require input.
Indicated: 5h23m24s
